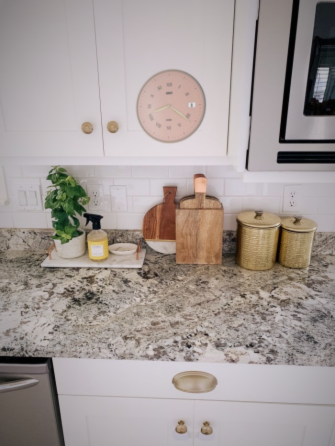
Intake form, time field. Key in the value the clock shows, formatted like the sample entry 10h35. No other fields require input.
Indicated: 8h21
